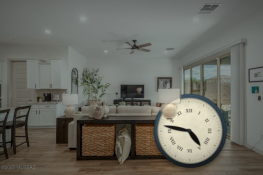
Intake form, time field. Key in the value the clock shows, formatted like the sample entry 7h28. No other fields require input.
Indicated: 4h47
